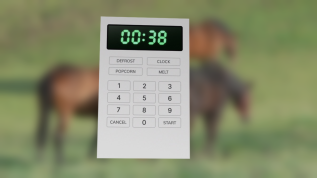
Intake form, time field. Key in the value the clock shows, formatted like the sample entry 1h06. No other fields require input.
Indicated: 0h38
